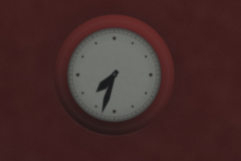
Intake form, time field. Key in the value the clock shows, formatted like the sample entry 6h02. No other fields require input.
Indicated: 7h33
